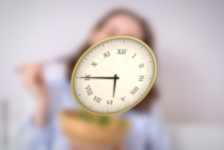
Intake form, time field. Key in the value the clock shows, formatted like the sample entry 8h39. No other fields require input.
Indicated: 5h45
